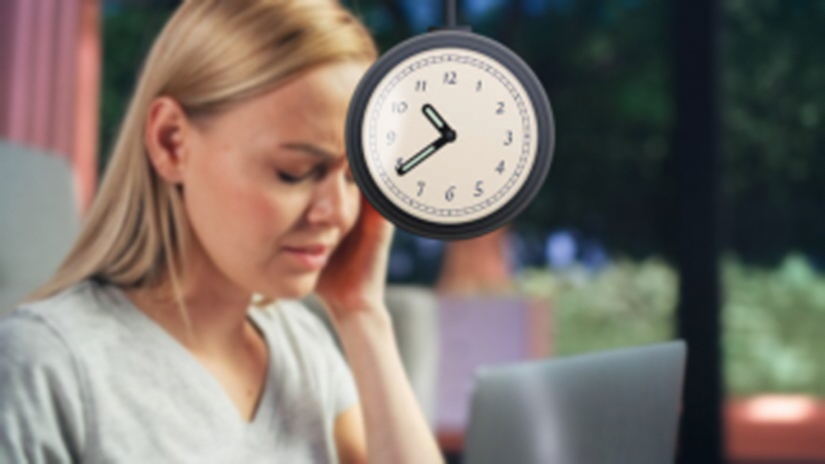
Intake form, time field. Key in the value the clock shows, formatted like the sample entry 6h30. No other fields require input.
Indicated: 10h39
